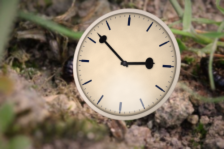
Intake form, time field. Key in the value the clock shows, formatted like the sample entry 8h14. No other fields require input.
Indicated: 2h52
